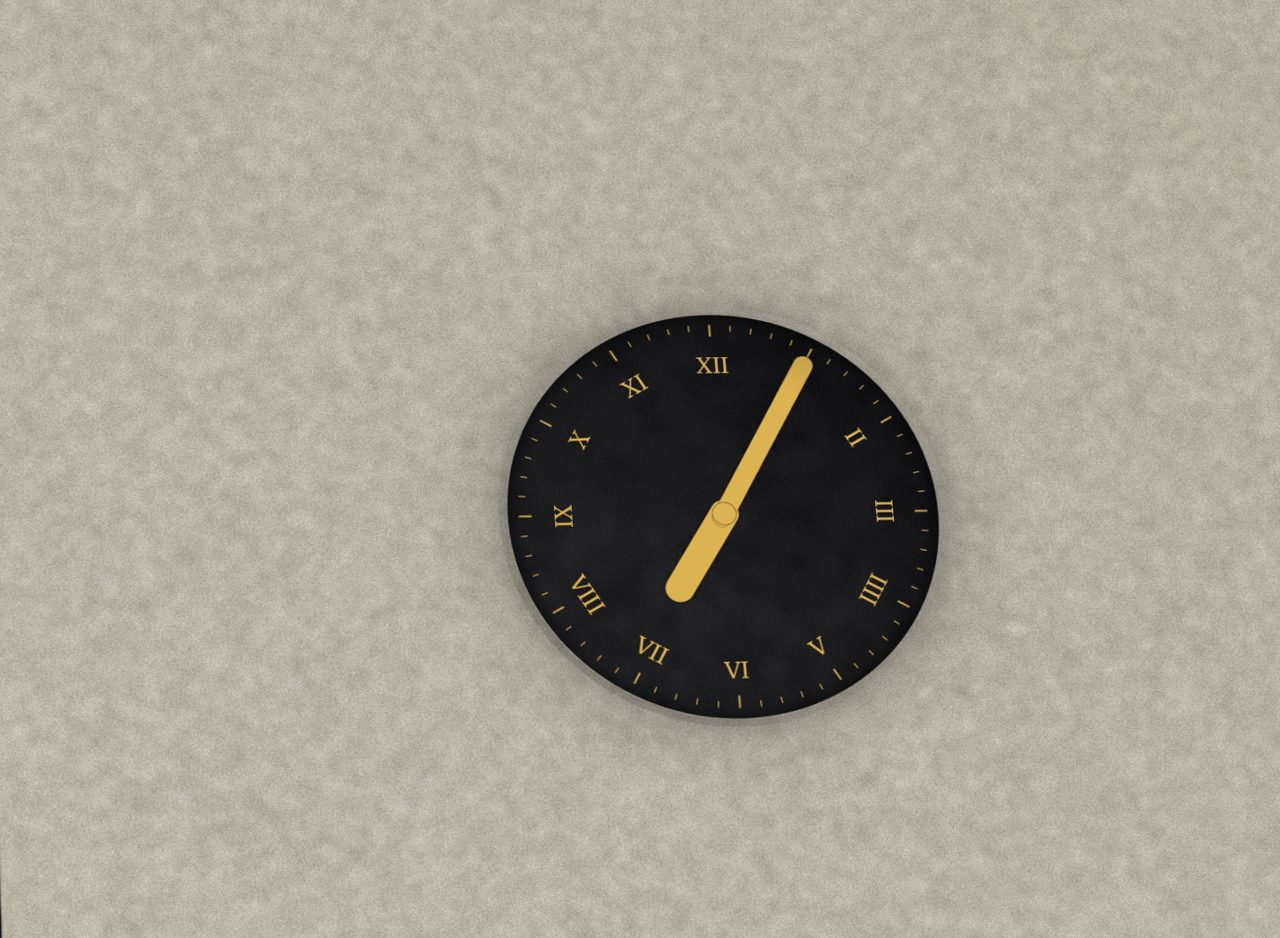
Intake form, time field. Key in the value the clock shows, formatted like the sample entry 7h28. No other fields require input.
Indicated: 7h05
